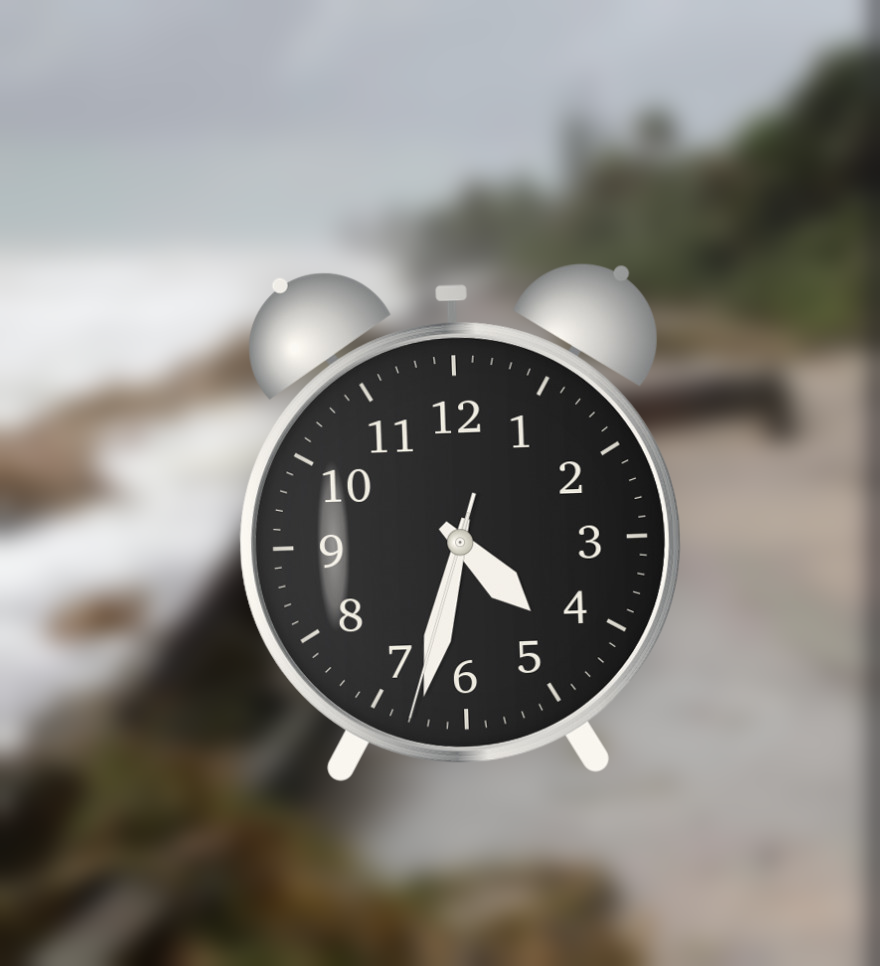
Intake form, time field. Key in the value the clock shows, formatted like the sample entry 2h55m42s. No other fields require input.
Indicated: 4h32m33s
